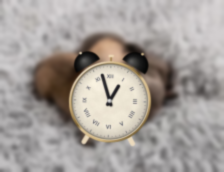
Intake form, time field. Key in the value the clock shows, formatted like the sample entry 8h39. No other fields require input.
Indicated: 12h57
